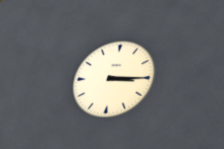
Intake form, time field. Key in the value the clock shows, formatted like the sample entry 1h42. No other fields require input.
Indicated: 3h15
